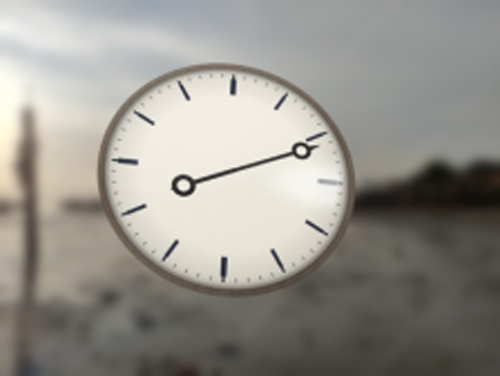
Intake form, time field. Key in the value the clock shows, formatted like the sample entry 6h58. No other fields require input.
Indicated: 8h11
